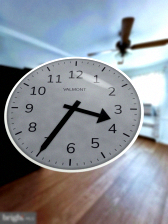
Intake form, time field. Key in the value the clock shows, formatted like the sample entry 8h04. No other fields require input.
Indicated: 3h35
